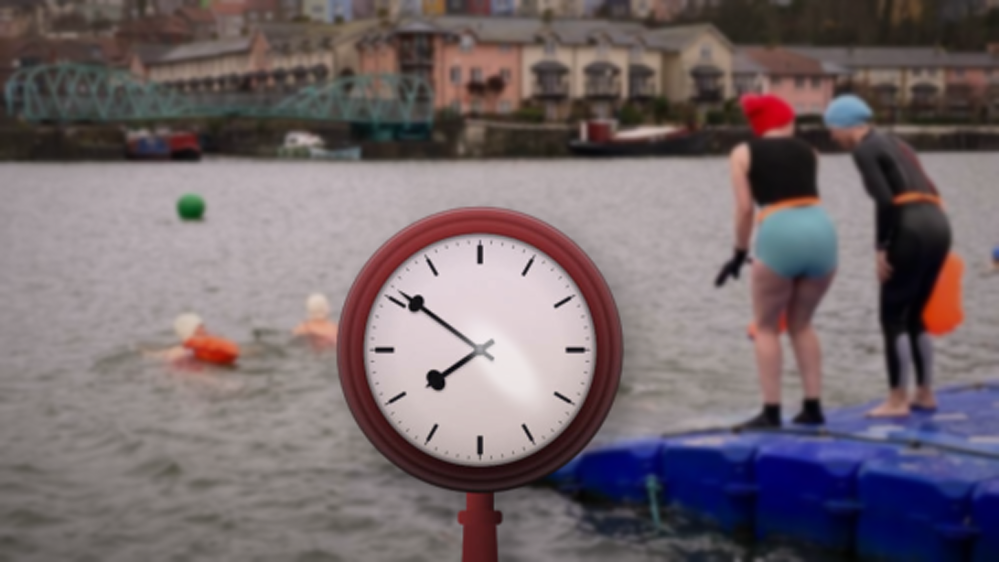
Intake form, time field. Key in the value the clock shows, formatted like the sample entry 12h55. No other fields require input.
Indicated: 7h51
